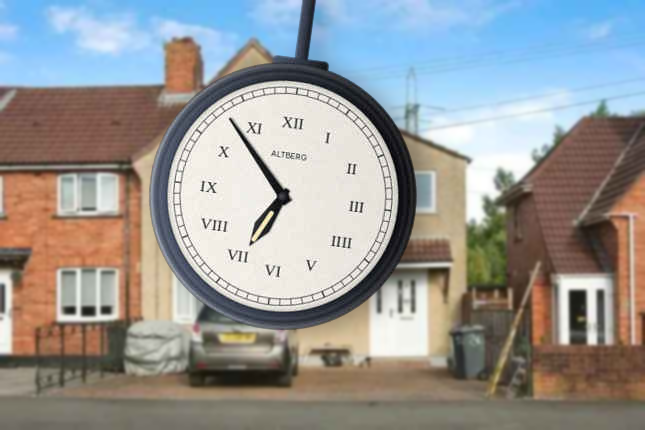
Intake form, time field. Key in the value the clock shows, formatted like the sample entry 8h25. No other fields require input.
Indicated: 6h53
